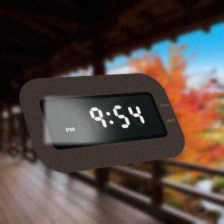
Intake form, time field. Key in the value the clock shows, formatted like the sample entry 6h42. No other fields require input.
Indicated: 9h54
